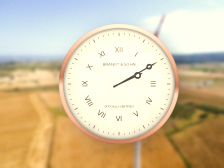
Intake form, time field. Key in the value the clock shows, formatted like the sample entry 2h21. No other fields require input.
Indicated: 2h10
